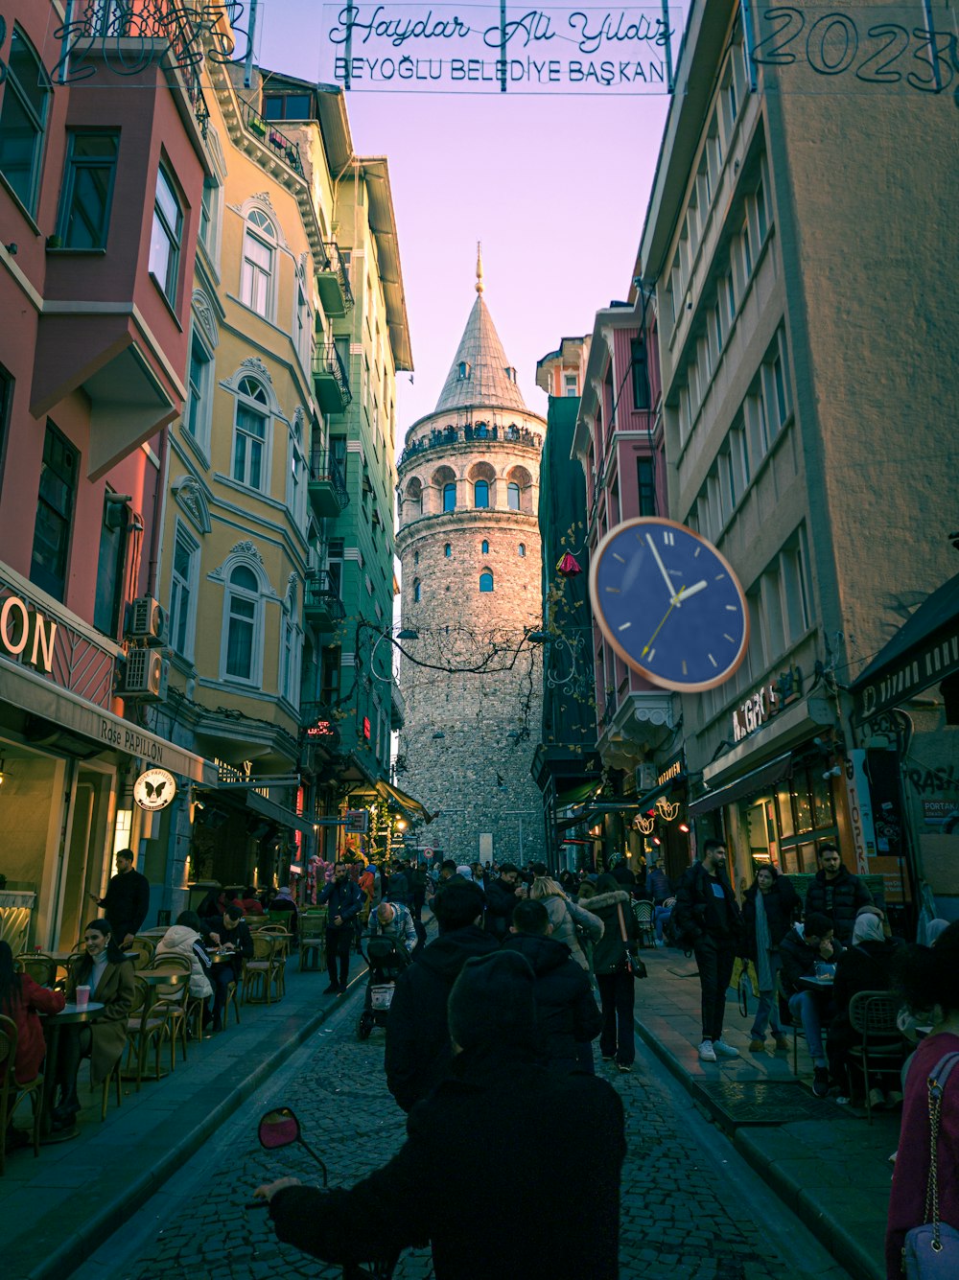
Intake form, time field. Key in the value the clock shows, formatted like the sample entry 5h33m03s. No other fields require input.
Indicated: 1h56m36s
